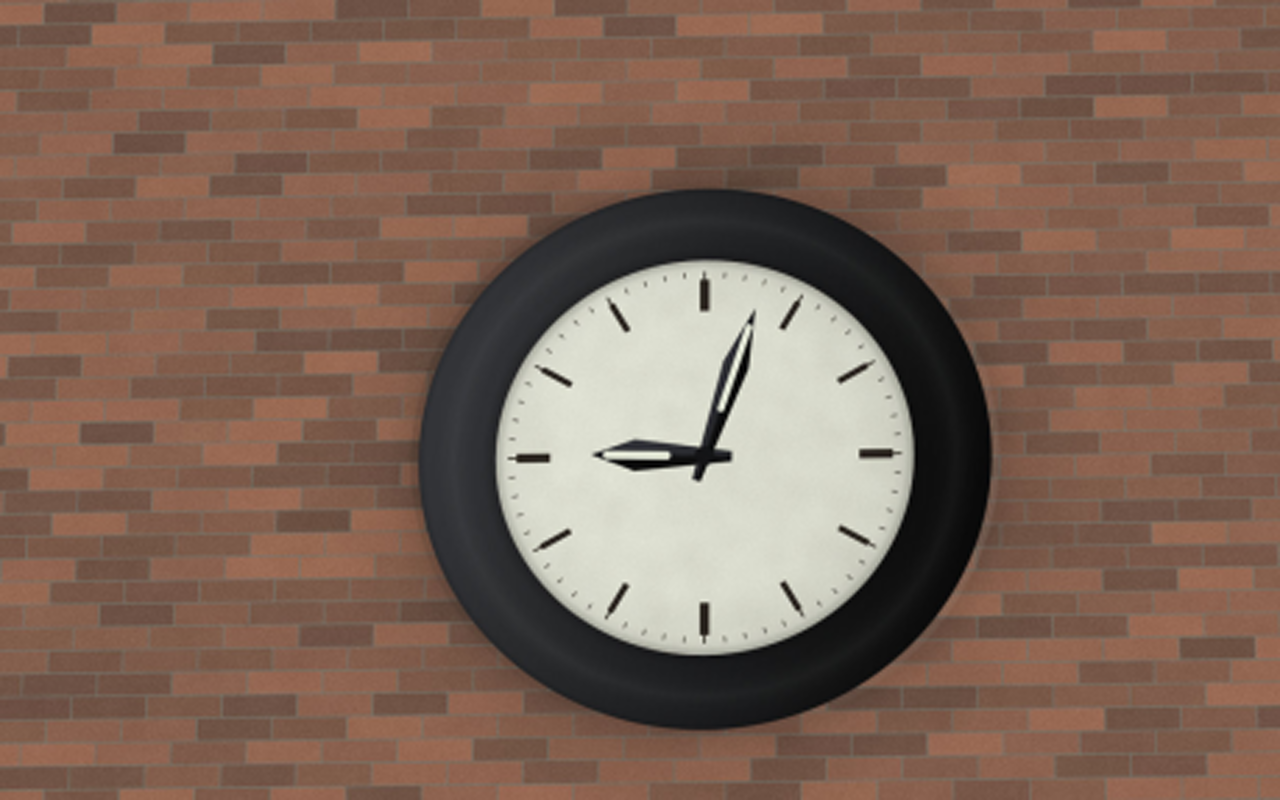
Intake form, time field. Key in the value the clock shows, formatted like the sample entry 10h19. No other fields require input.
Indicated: 9h03
